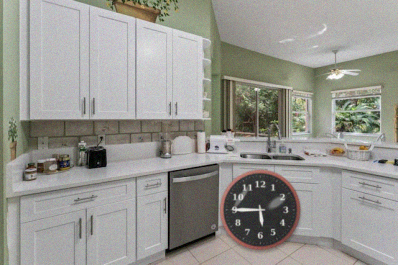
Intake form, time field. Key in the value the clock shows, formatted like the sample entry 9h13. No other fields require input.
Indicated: 5h45
